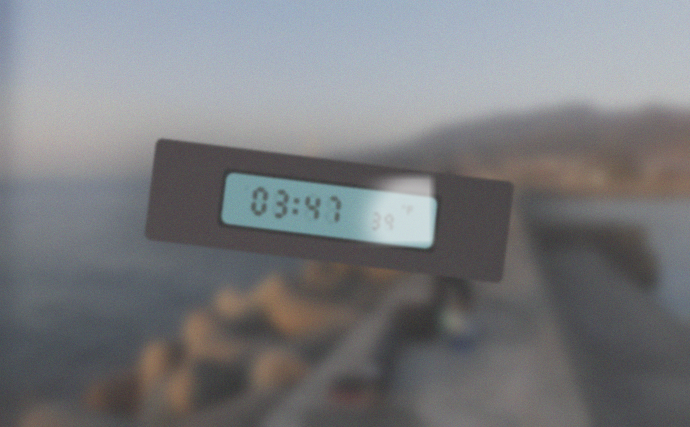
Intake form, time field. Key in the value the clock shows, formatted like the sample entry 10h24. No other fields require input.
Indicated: 3h47
